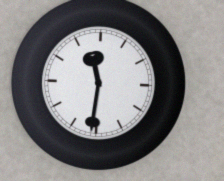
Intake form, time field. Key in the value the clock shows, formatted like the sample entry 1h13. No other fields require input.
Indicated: 11h31
